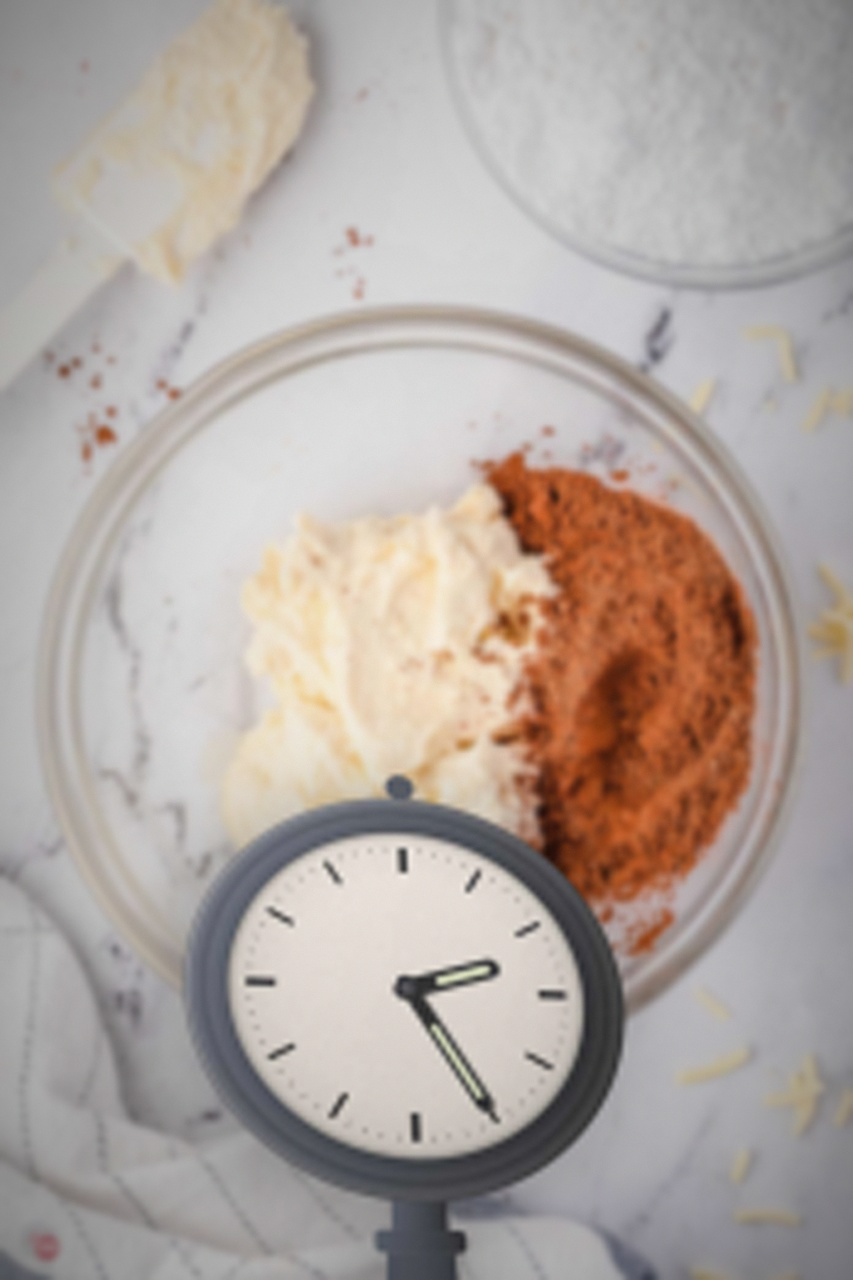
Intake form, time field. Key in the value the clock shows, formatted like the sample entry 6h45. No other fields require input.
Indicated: 2h25
